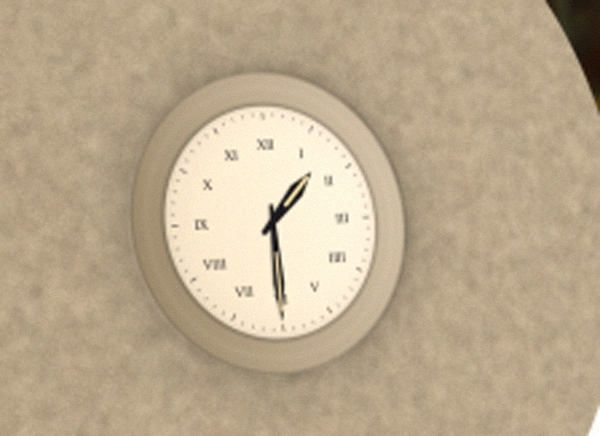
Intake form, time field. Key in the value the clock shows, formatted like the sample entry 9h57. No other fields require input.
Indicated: 1h30
